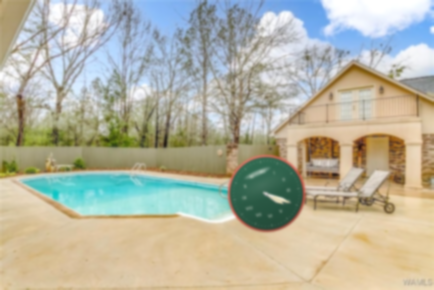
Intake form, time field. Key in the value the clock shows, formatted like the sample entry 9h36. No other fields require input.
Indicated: 4h20
